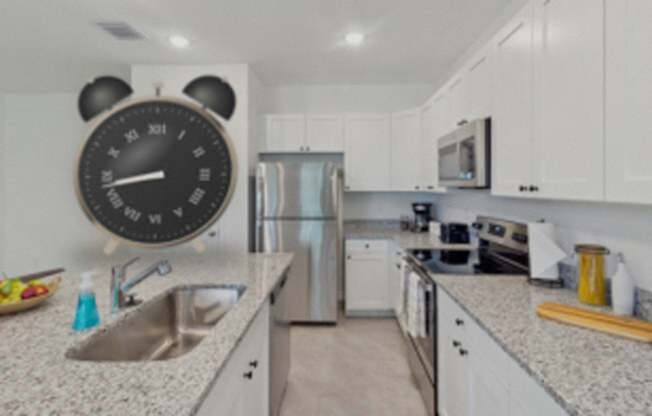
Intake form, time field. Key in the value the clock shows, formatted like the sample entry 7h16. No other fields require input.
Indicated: 8h43
